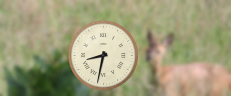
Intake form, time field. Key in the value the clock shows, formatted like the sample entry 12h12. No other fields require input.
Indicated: 8h32
